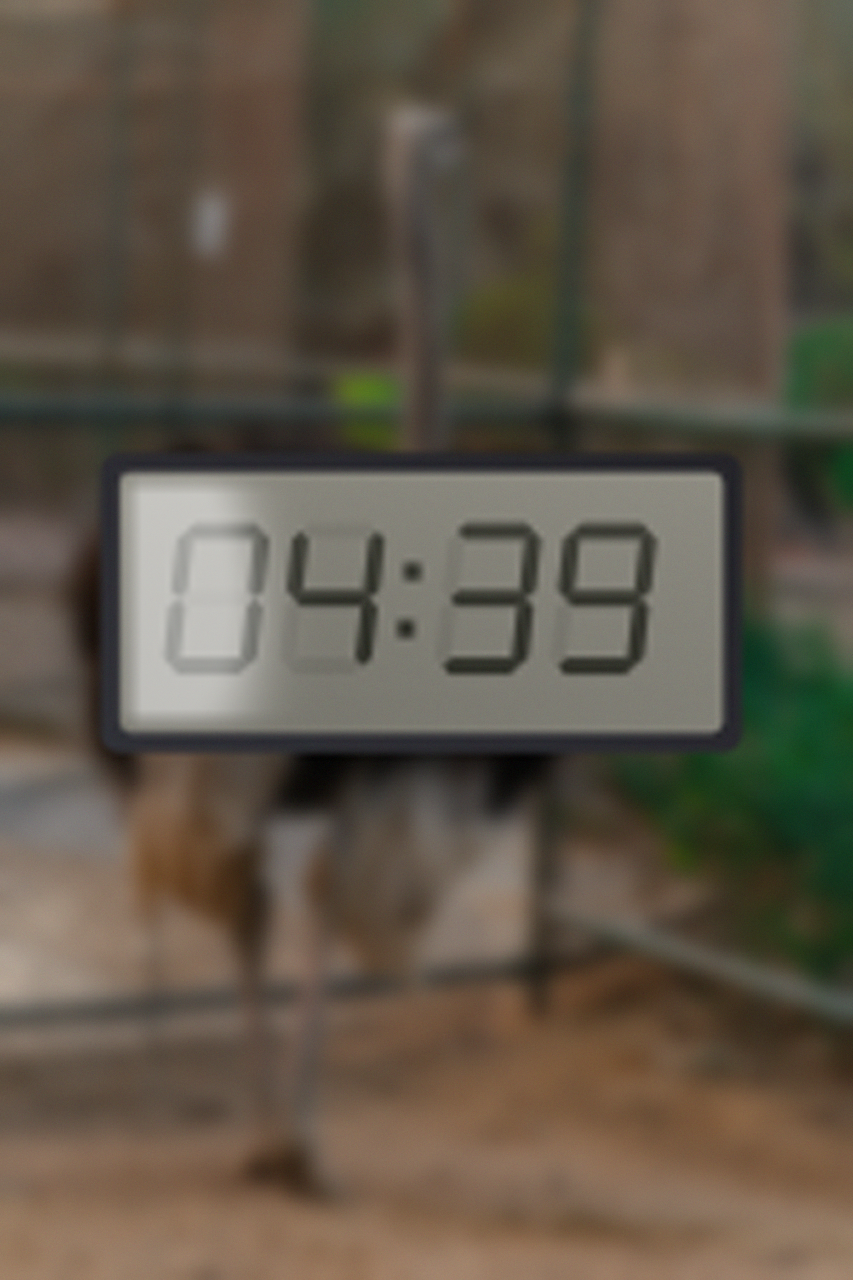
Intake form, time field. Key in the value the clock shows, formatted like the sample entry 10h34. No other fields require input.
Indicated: 4h39
